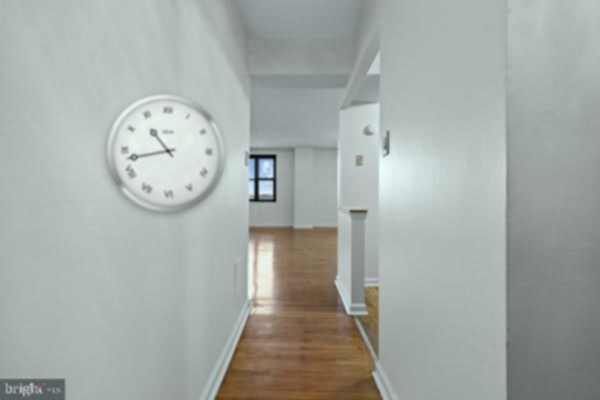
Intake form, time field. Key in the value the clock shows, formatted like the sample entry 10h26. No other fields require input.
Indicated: 10h43
